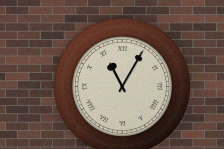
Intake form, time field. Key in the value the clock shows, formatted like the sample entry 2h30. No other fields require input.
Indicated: 11h05
